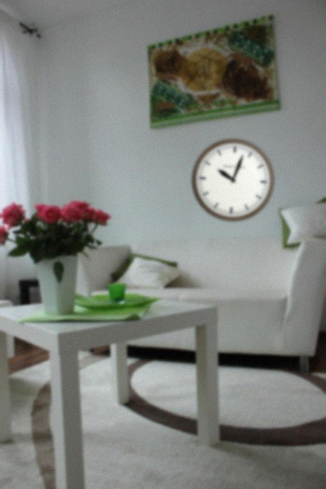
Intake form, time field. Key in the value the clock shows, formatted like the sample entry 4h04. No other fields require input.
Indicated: 10h03
